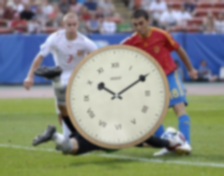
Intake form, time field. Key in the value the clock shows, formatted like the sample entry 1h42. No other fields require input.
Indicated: 10h10
